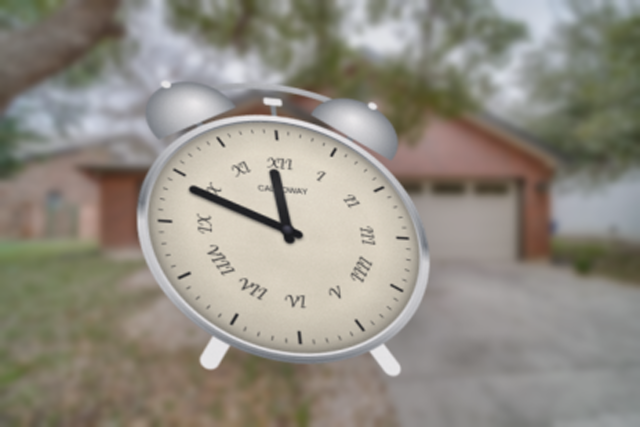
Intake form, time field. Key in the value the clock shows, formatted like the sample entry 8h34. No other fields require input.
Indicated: 11h49
